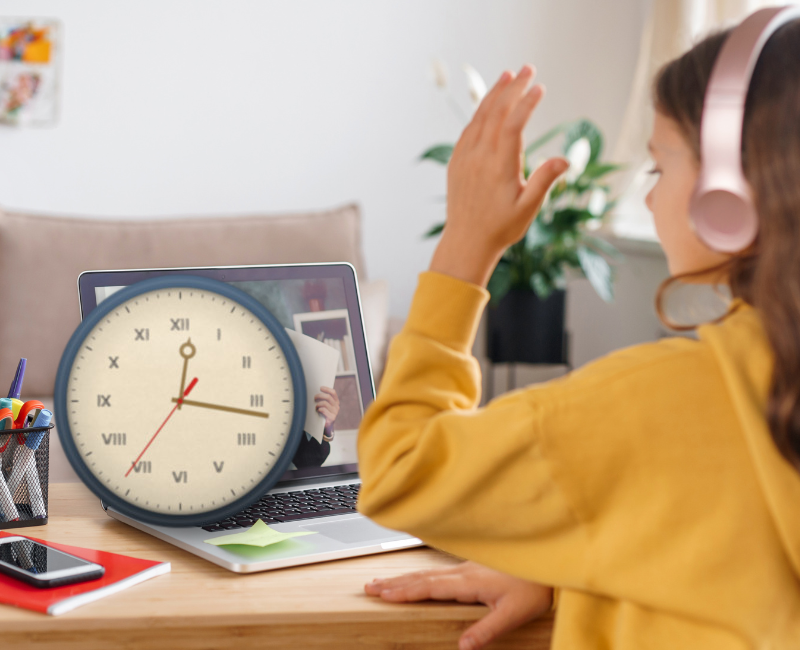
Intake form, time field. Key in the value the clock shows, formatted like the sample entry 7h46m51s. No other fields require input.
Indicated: 12h16m36s
